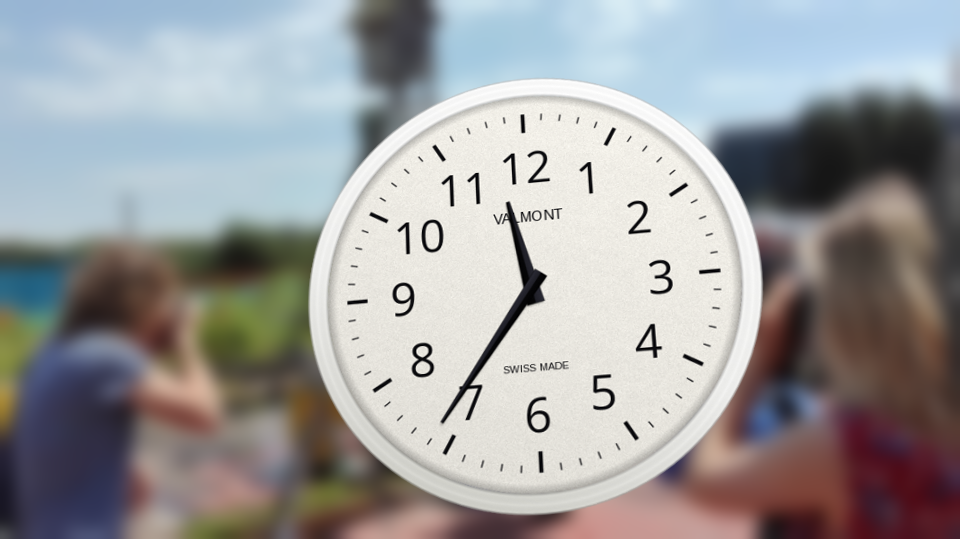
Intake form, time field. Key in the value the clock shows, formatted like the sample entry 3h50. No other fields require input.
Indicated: 11h36
